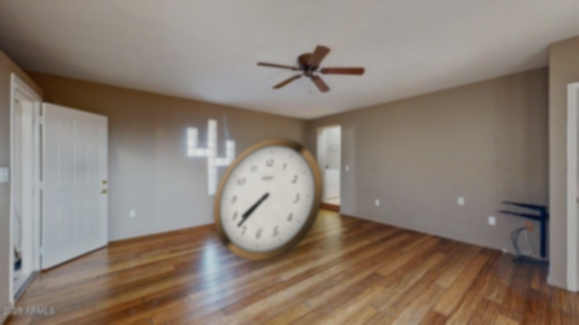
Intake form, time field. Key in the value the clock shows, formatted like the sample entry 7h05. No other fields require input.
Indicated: 7h37
